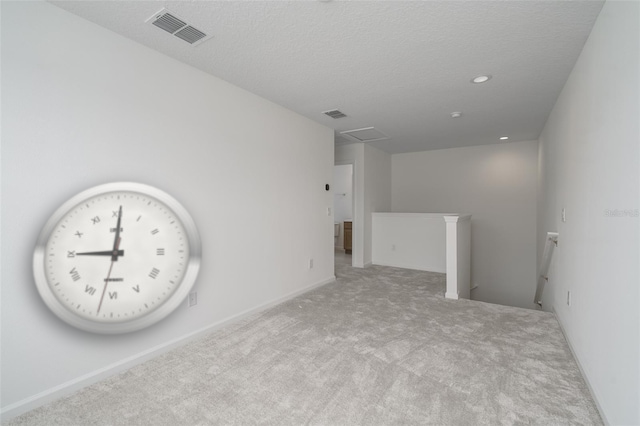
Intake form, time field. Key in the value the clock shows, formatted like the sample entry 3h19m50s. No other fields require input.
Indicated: 9h00m32s
